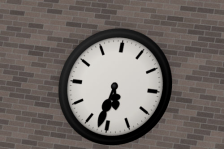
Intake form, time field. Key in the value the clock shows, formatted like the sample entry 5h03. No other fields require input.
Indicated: 5h32
